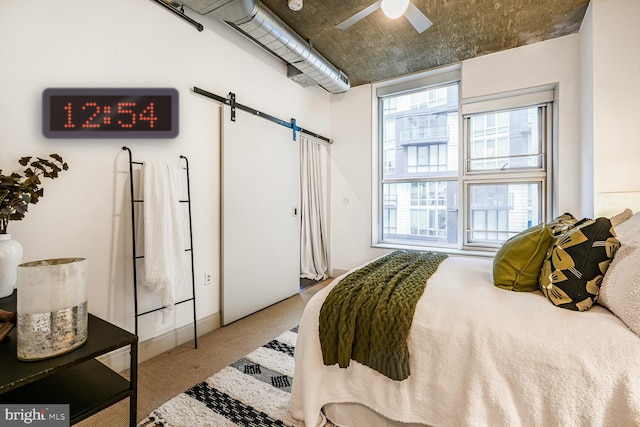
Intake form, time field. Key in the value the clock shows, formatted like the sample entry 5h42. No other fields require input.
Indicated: 12h54
